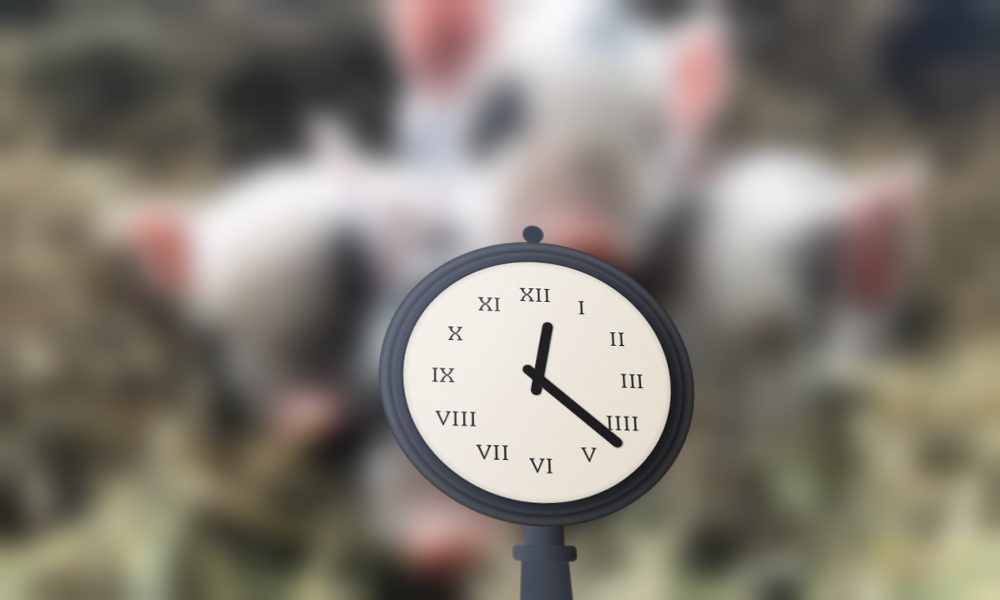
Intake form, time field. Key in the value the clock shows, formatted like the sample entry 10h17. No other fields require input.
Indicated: 12h22
